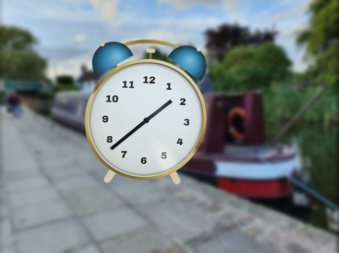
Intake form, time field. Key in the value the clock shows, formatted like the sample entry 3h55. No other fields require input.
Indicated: 1h38
